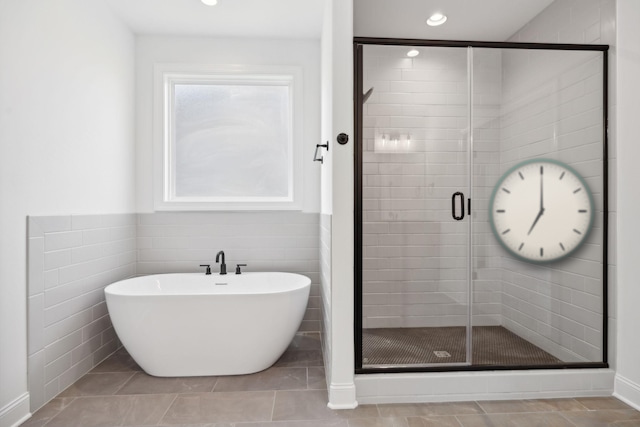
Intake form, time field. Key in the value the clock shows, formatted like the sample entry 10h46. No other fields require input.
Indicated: 7h00
